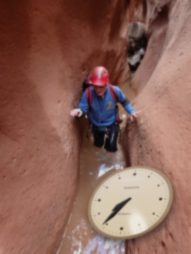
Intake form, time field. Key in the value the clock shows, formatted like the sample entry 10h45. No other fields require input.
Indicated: 7h36
